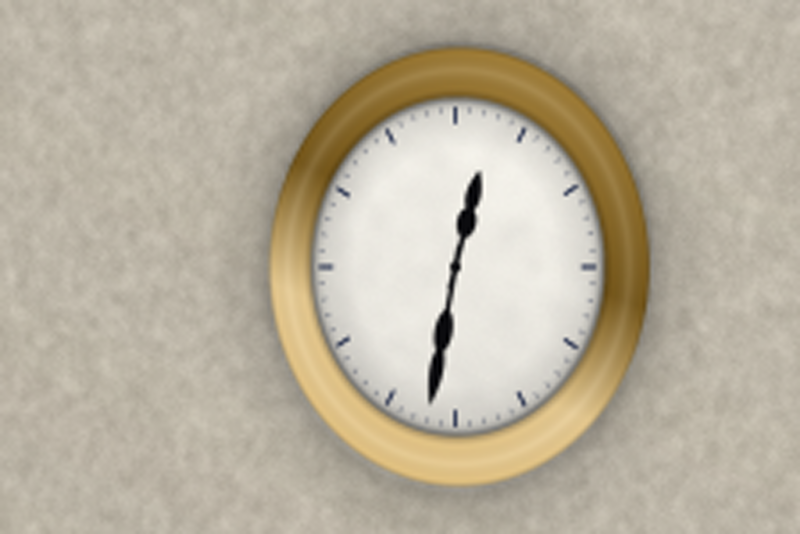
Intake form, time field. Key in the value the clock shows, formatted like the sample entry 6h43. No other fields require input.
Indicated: 12h32
